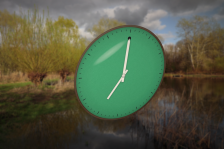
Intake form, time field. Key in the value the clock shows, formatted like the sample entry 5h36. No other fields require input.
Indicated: 7h00
